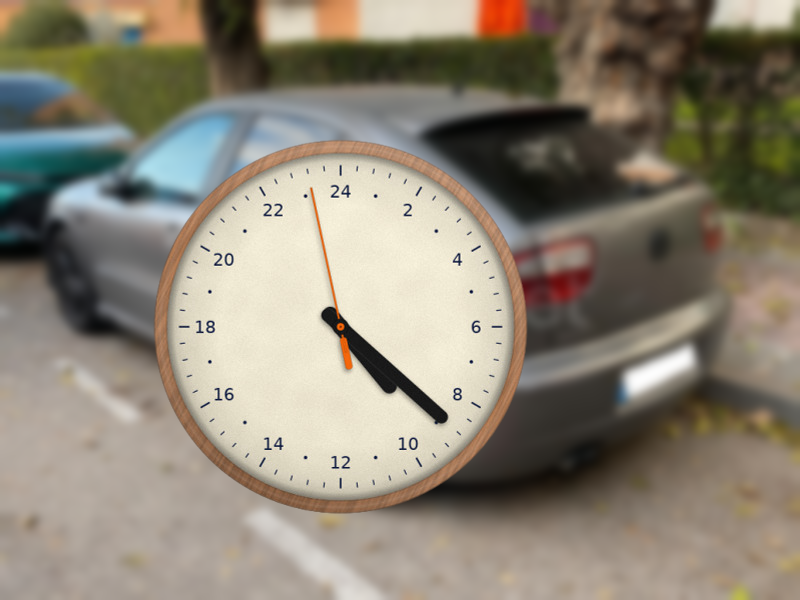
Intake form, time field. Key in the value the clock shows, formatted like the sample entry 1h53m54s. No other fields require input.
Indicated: 9h21m58s
